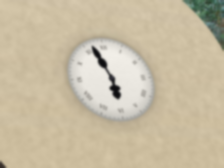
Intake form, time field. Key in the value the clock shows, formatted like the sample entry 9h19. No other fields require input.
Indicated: 5h57
